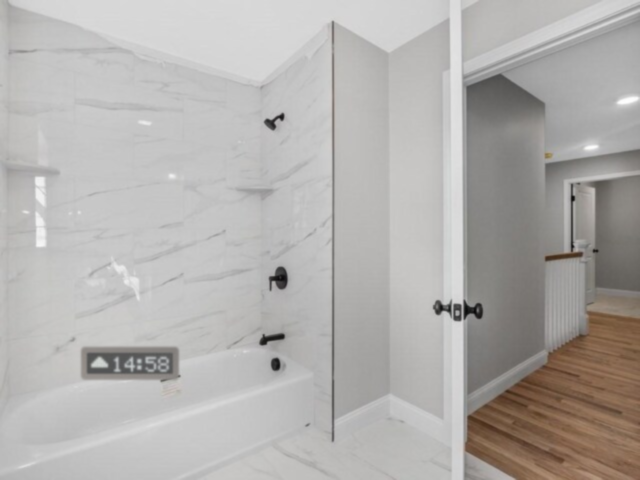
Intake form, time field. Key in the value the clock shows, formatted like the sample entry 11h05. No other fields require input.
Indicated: 14h58
